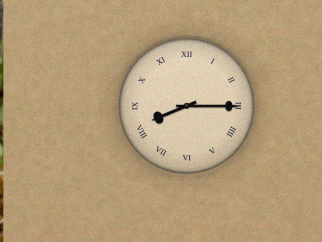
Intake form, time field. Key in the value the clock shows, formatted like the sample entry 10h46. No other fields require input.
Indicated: 8h15
